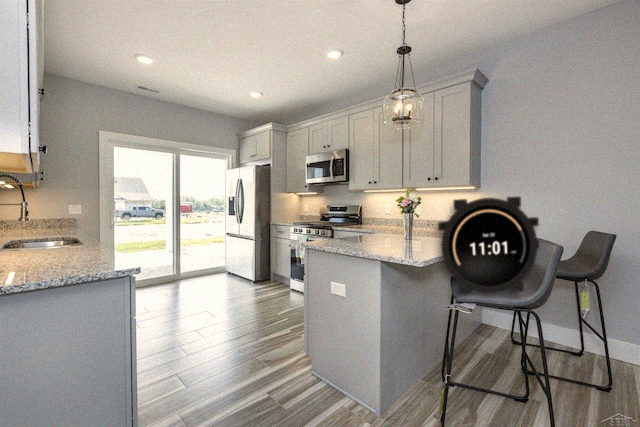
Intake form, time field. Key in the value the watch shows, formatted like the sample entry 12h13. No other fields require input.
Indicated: 11h01
